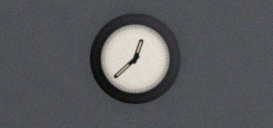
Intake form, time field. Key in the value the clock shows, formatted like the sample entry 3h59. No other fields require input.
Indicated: 12h38
